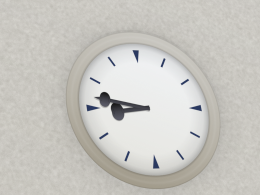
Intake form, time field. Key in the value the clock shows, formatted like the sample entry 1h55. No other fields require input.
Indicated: 8h47
